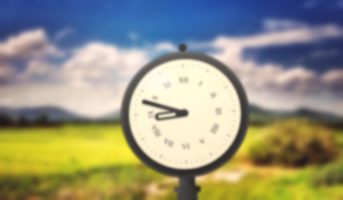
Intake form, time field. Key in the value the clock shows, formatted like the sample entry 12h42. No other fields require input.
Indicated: 8h48
